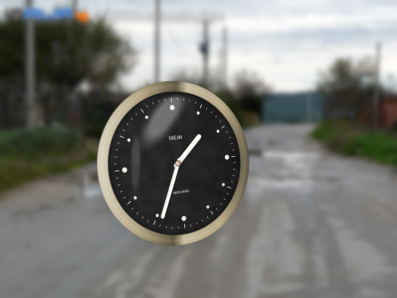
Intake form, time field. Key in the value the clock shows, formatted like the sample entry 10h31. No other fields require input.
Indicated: 1h34
